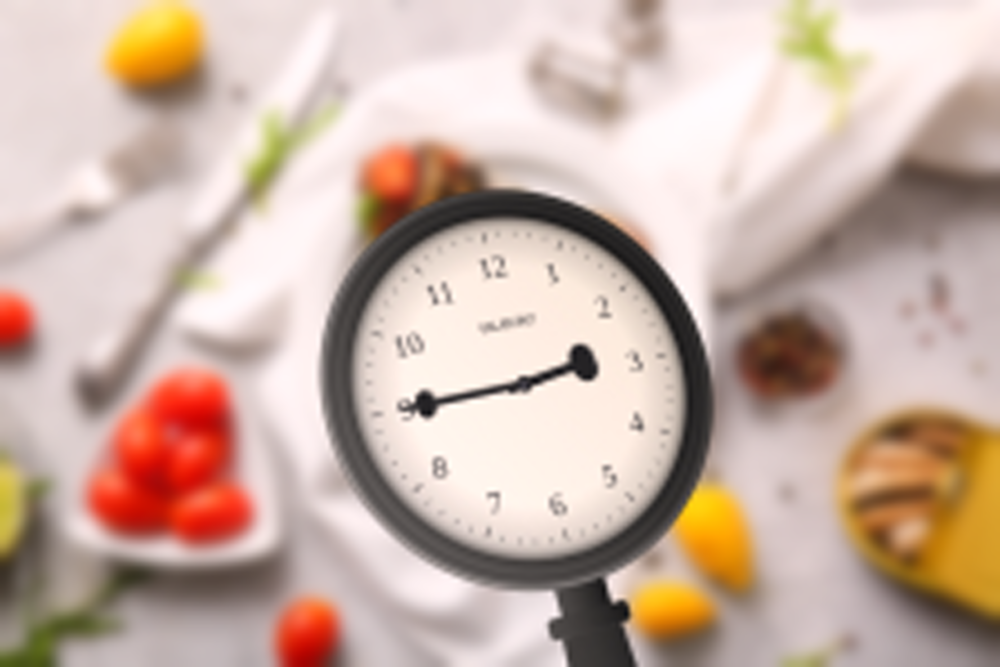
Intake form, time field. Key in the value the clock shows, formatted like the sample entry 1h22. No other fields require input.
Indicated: 2h45
